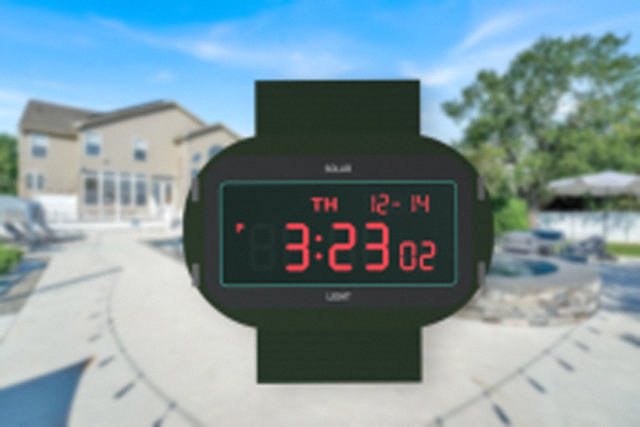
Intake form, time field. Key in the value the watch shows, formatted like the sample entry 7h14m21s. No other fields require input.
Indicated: 3h23m02s
